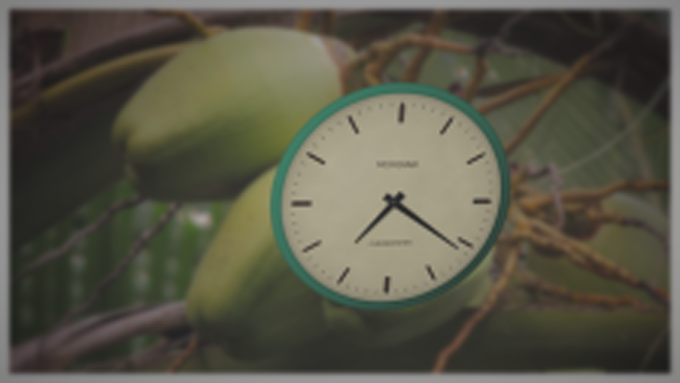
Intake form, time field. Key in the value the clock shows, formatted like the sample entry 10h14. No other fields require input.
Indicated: 7h21
